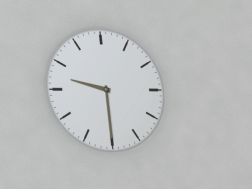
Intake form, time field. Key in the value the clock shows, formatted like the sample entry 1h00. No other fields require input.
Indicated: 9h30
